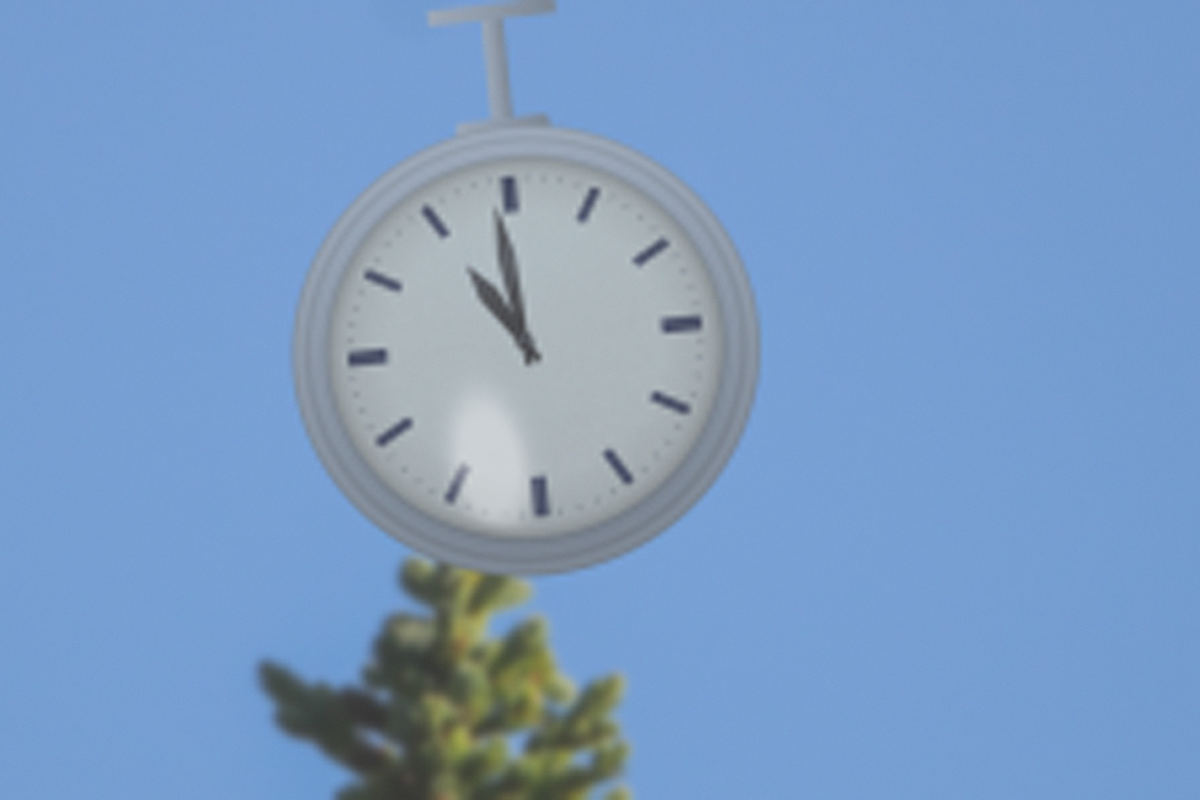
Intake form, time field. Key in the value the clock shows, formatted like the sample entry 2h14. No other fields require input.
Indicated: 10h59
